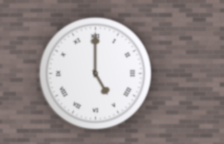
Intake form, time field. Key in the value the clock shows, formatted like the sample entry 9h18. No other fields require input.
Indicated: 5h00
